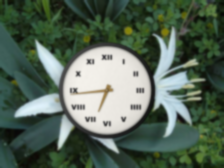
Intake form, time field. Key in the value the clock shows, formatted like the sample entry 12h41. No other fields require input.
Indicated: 6h44
